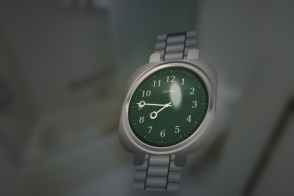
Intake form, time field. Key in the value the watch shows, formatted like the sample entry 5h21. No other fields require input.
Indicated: 7h46
